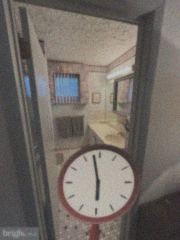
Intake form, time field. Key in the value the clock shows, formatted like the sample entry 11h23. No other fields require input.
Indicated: 5h58
